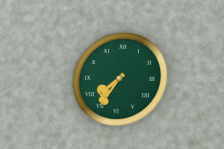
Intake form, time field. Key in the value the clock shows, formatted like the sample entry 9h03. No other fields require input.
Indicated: 7h35
